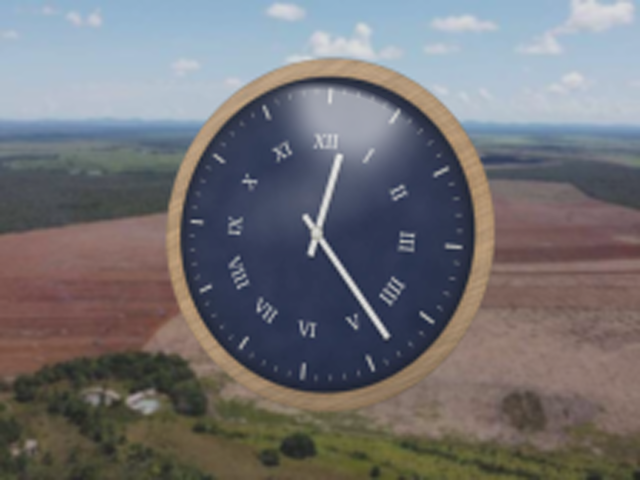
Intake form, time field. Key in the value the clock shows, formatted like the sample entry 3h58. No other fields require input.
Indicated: 12h23
